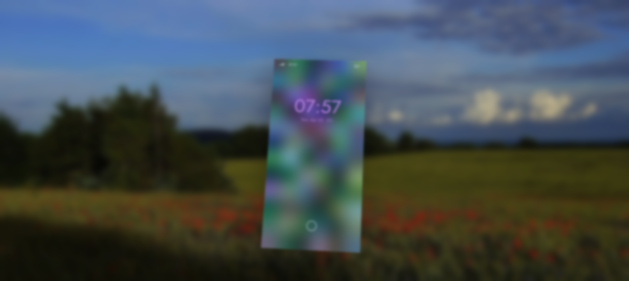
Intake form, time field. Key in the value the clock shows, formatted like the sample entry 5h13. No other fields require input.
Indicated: 7h57
